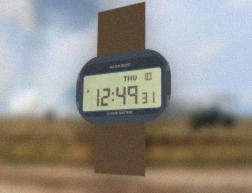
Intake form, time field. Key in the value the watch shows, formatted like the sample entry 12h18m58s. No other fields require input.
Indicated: 12h49m31s
